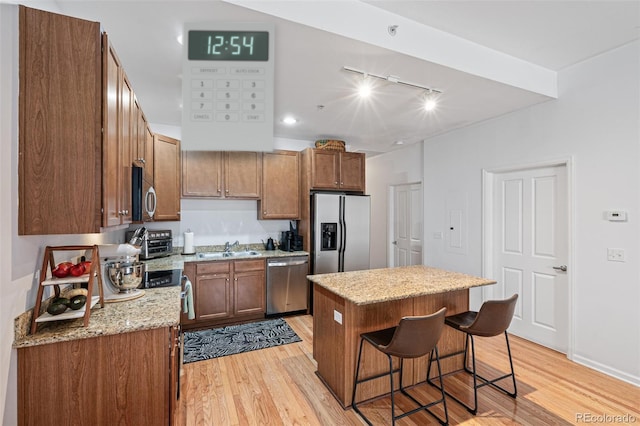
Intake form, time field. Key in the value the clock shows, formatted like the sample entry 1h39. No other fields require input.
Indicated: 12h54
